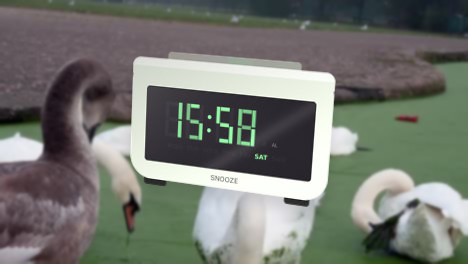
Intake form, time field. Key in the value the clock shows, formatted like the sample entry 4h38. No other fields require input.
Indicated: 15h58
